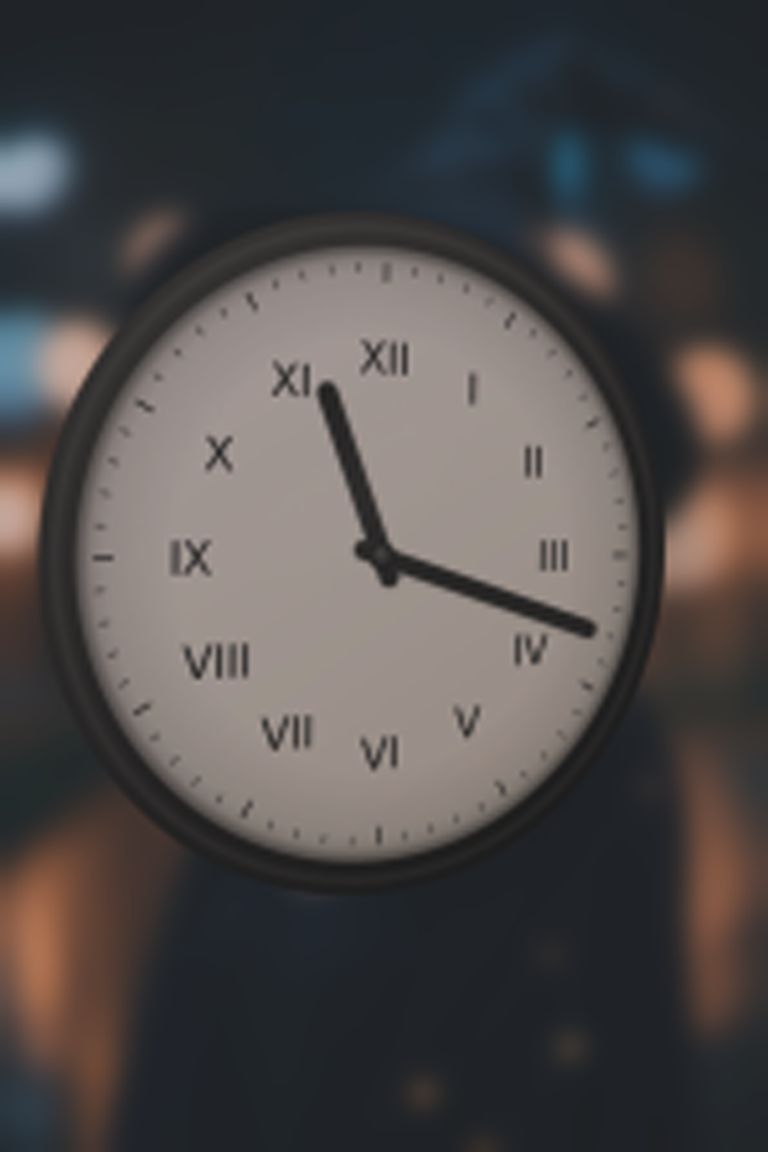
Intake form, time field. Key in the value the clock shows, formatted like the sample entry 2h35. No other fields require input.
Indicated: 11h18
